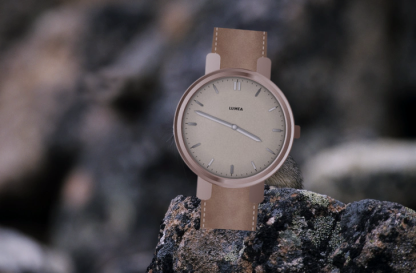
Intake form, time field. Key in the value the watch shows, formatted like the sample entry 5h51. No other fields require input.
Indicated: 3h48
